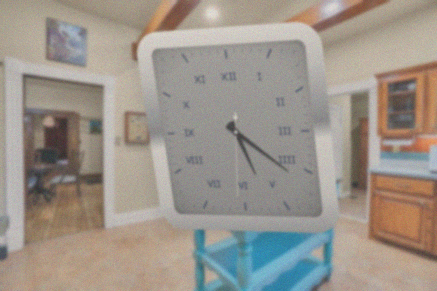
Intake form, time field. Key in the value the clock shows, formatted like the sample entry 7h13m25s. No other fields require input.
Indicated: 5h21m31s
